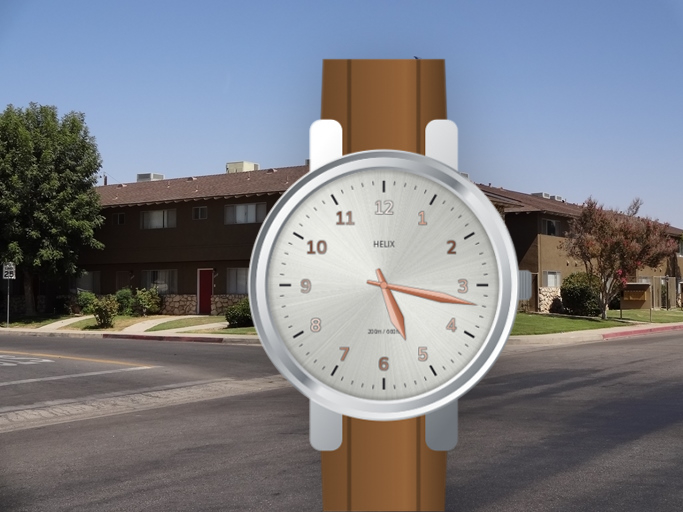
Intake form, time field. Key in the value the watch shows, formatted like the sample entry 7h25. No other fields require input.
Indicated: 5h17
